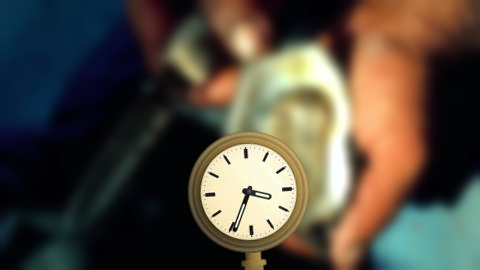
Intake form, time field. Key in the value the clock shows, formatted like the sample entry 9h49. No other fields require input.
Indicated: 3h34
